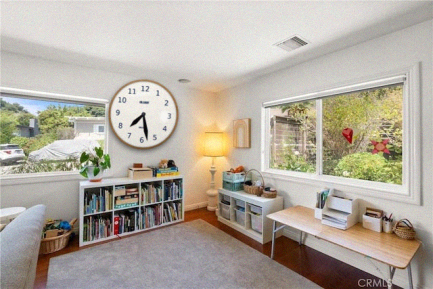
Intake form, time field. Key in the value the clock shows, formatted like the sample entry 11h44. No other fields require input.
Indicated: 7h28
